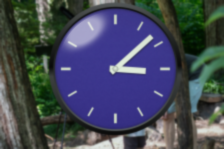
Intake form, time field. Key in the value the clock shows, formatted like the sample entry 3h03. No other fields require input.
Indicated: 3h08
